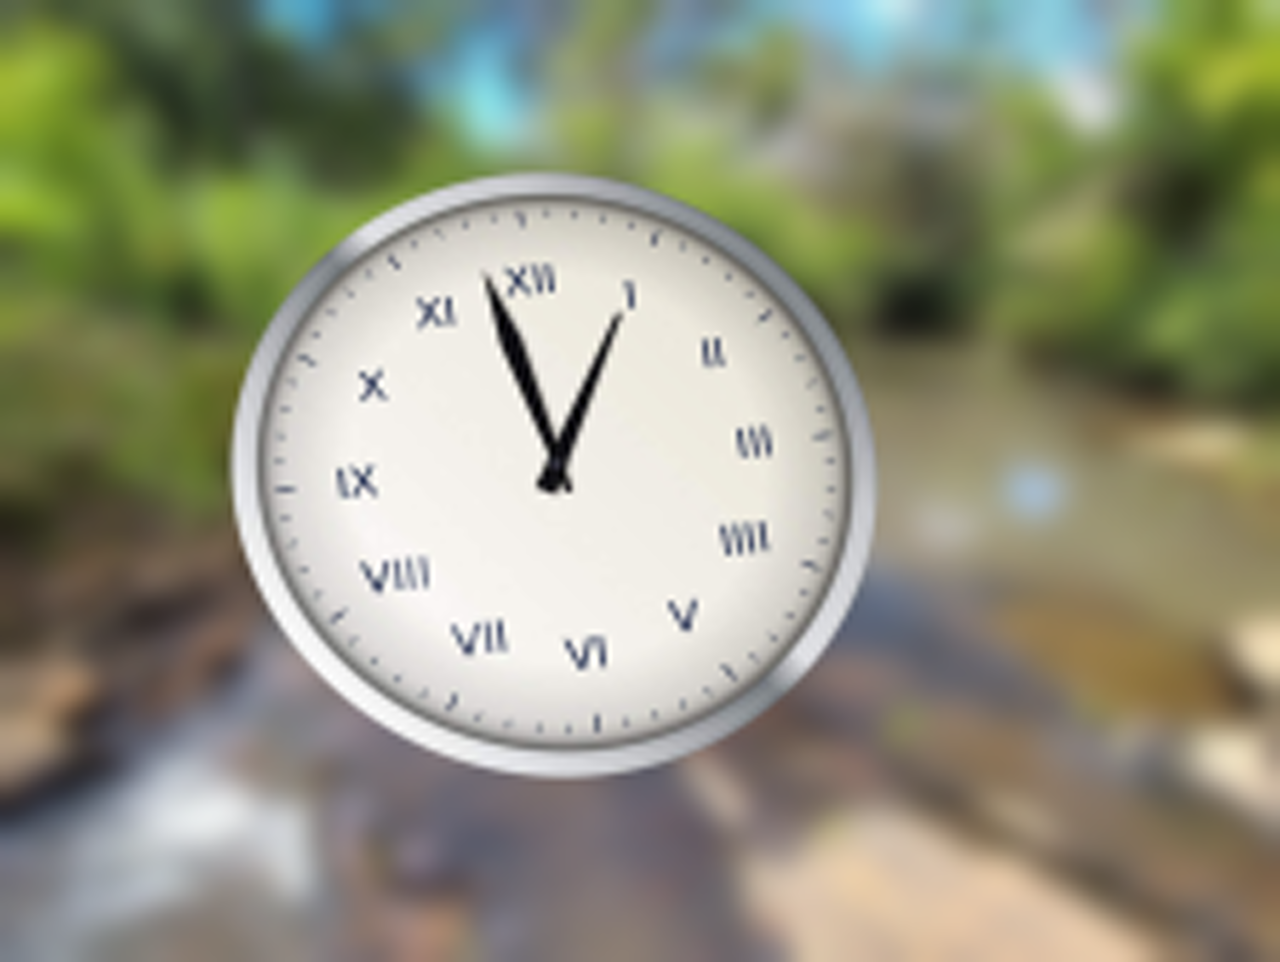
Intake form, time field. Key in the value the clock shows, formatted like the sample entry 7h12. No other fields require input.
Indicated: 12h58
